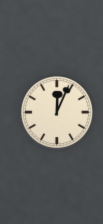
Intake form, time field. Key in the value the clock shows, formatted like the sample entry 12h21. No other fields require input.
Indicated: 12h04
